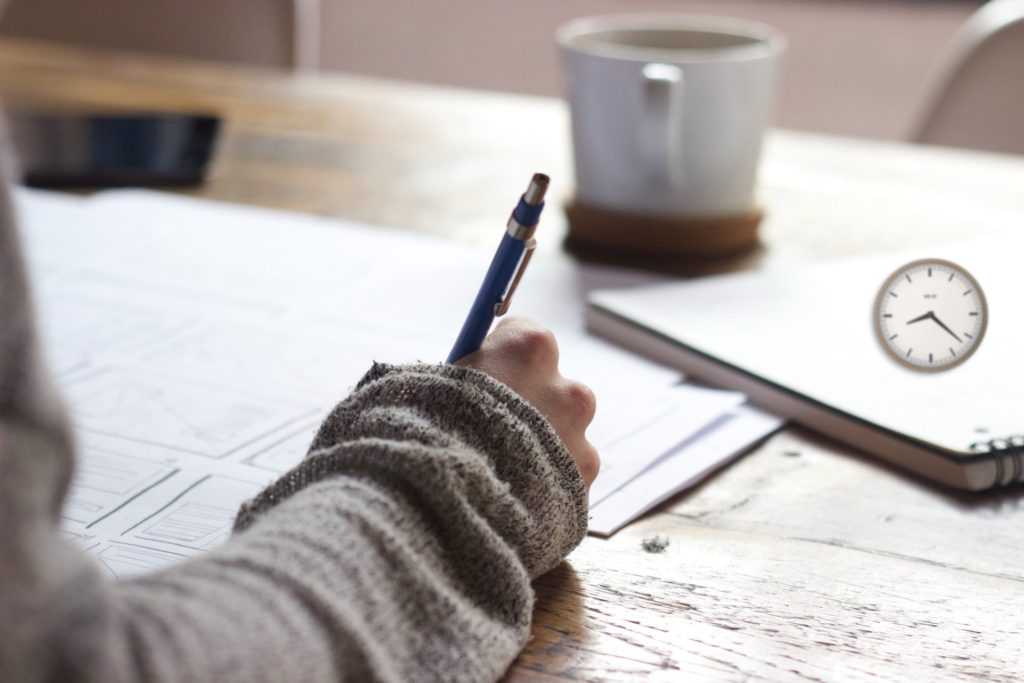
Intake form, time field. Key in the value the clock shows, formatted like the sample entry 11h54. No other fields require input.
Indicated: 8h22
